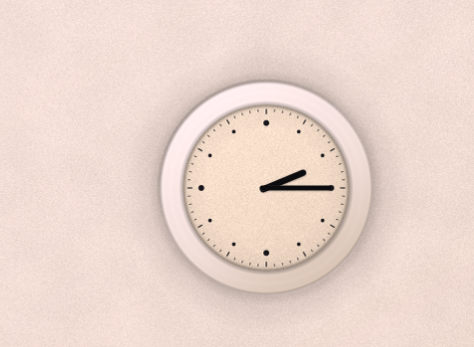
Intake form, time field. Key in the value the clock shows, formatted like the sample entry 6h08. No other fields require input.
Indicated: 2h15
